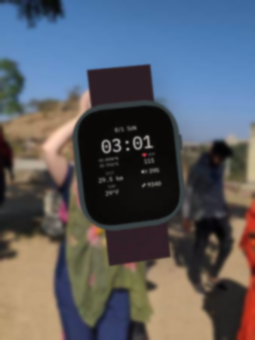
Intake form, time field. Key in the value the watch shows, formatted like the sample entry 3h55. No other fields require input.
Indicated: 3h01
